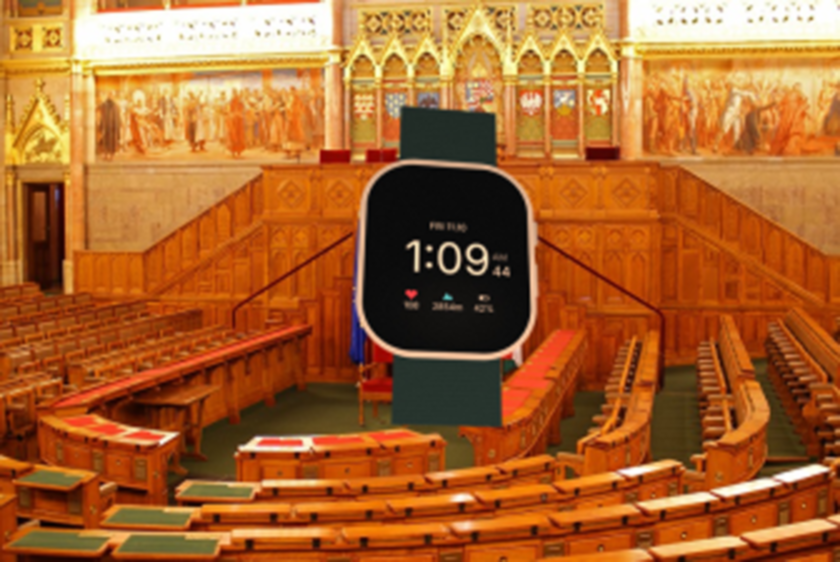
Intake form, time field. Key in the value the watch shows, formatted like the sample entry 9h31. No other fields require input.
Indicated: 1h09
